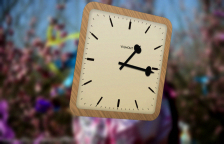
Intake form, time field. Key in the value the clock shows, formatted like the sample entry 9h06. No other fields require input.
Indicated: 1h16
